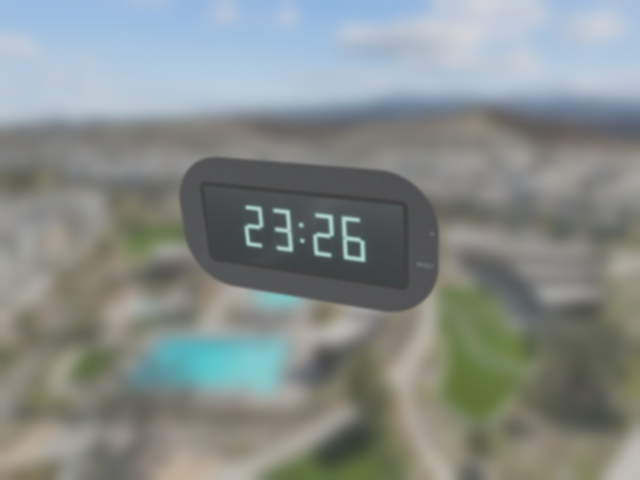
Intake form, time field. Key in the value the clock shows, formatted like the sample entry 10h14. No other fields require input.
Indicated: 23h26
